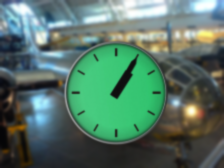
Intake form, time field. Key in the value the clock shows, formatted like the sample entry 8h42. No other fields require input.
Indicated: 1h05
